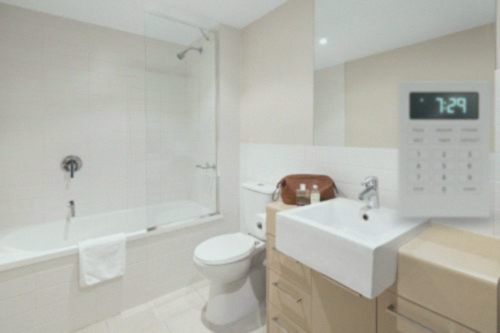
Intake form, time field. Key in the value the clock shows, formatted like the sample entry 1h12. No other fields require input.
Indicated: 7h29
